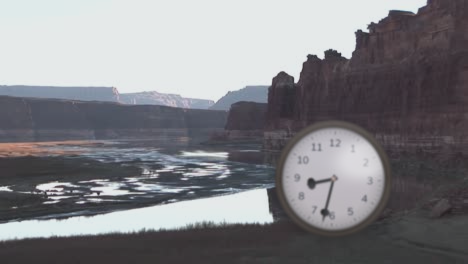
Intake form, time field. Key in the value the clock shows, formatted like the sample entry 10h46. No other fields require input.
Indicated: 8h32
